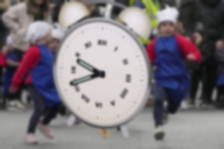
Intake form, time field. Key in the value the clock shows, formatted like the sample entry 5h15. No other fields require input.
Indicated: 9h41
